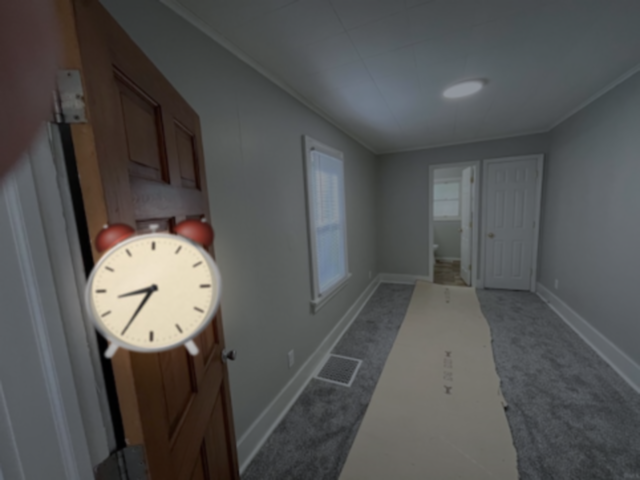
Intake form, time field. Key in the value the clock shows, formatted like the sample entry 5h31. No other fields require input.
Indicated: 8h35
